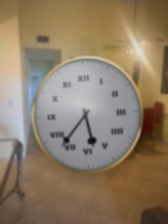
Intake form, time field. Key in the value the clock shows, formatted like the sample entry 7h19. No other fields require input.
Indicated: 5h37
